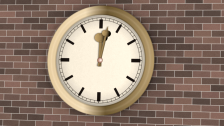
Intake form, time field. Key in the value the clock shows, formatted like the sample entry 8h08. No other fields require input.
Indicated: 12h02
